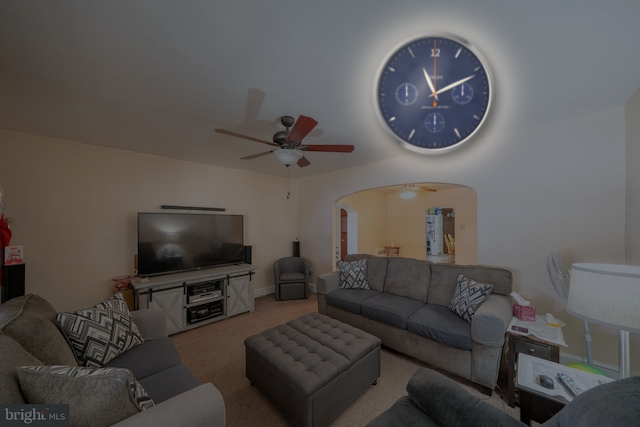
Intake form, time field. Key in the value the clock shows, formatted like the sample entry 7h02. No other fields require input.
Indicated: 11h11
